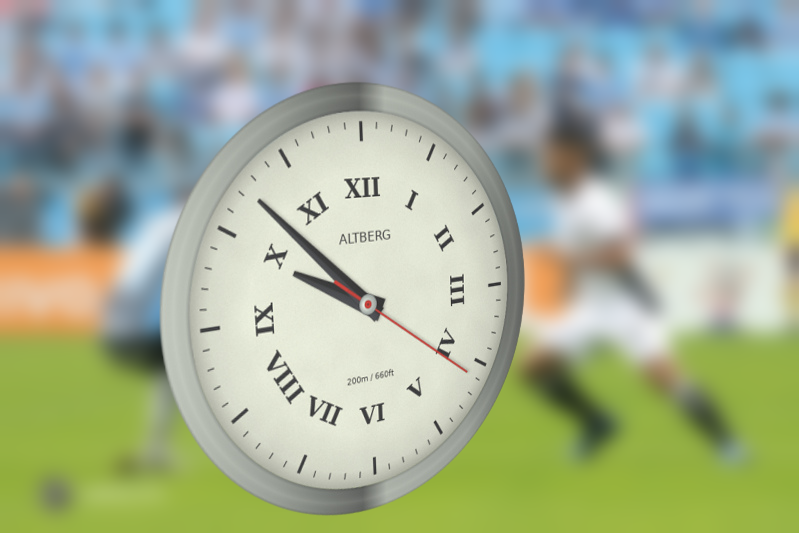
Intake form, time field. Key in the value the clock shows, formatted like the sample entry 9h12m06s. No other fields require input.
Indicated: 9h52m21s
